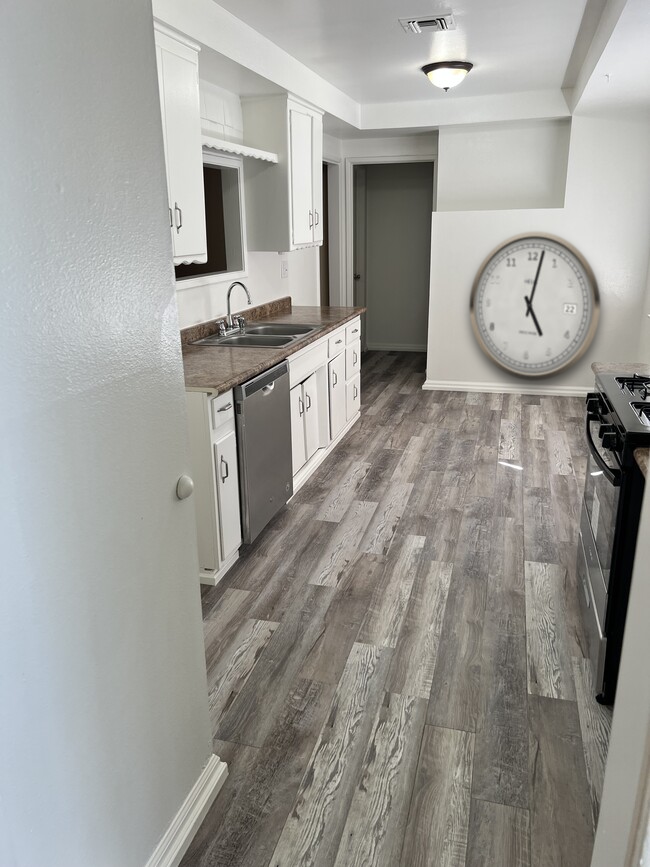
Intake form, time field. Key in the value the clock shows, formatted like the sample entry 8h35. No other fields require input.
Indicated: 5h02
